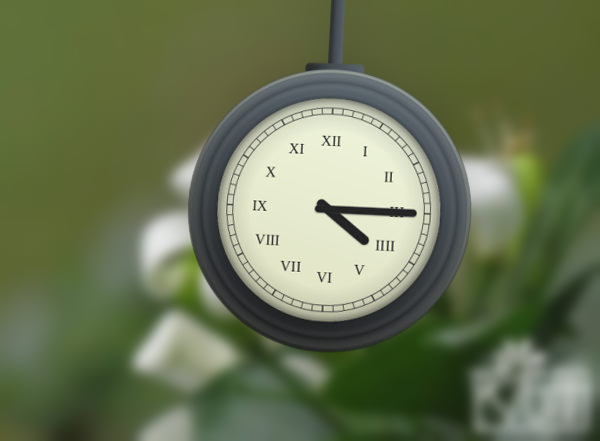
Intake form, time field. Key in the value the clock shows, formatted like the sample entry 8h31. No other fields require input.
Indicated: 4h15
